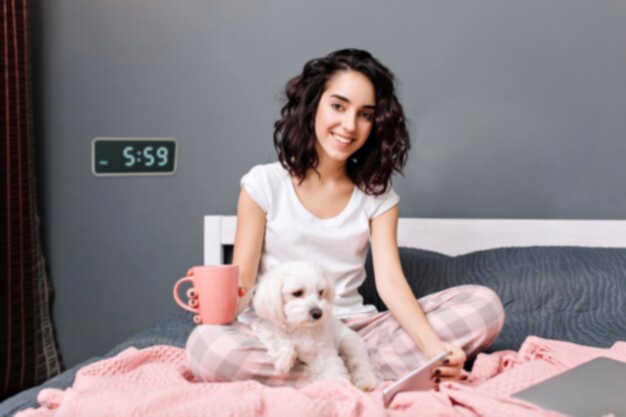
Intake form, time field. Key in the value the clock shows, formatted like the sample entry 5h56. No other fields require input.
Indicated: 5h59
